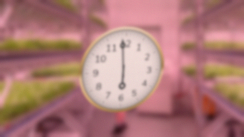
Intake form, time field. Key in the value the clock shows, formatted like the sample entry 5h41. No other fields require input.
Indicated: 5h59
